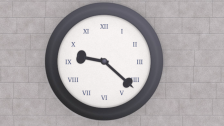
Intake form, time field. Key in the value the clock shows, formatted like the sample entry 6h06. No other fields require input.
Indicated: 9h22
